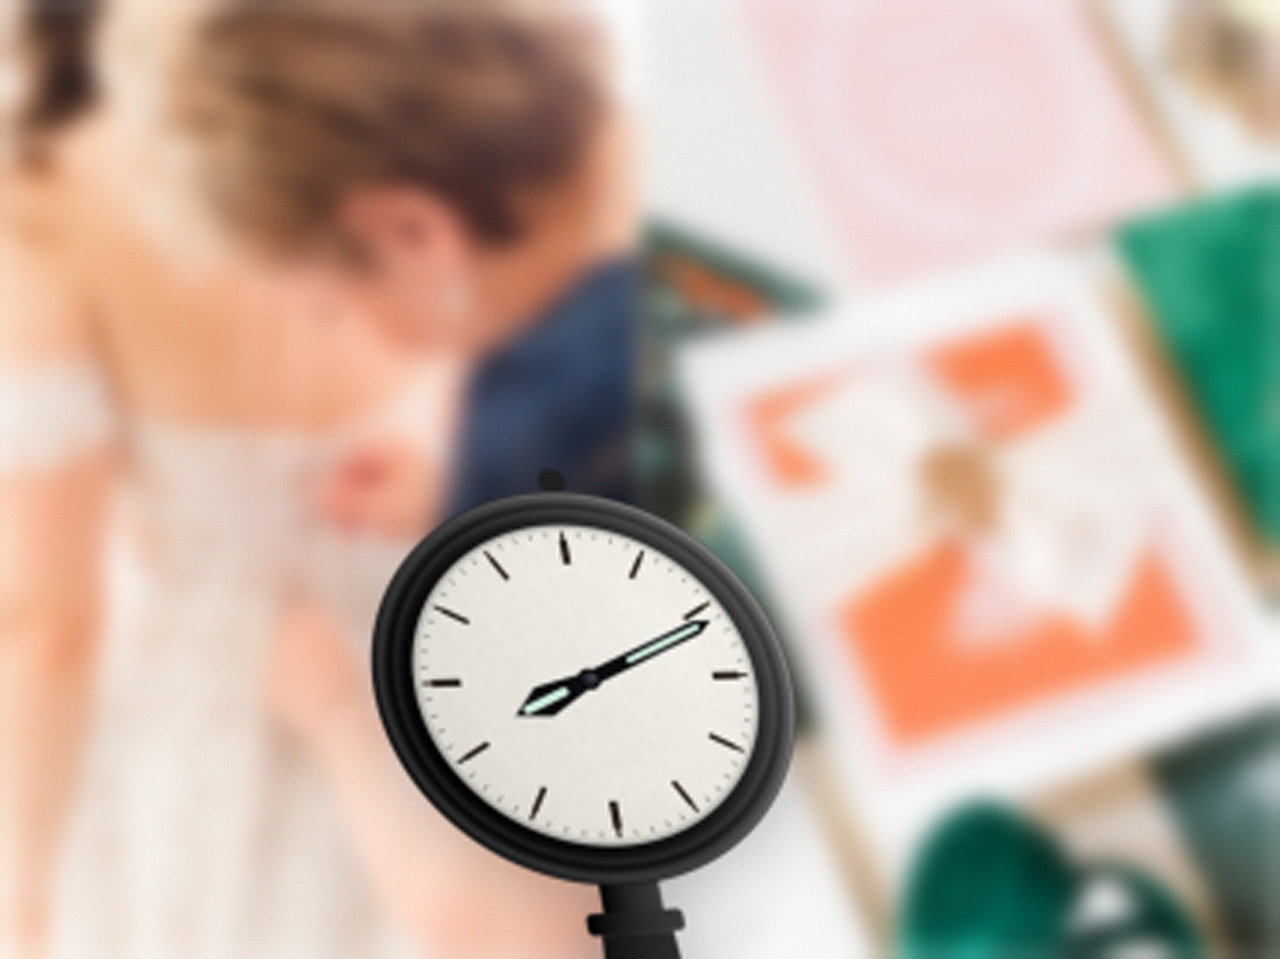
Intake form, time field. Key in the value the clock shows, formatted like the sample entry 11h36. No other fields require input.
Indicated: 8h11
